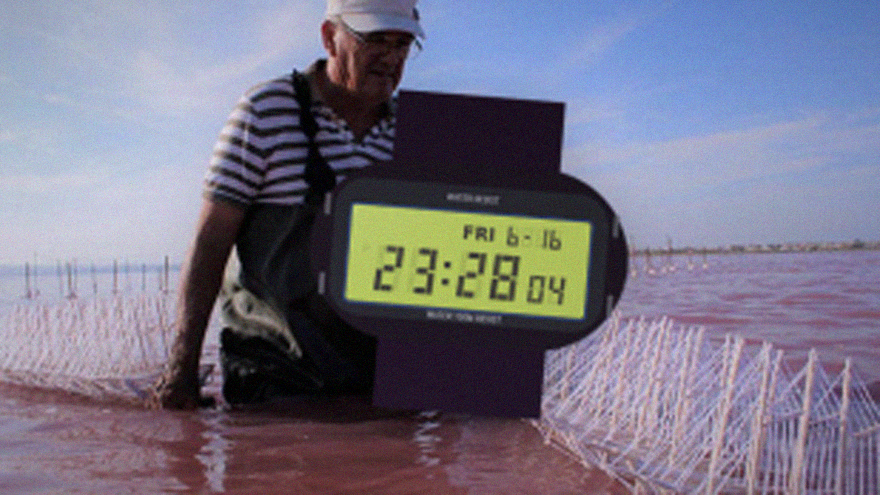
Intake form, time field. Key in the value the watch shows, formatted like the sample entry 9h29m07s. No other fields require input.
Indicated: 23h28m04s
